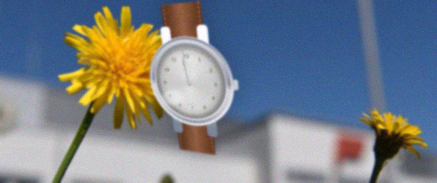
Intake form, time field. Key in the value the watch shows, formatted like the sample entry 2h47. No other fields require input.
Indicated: 11h59
